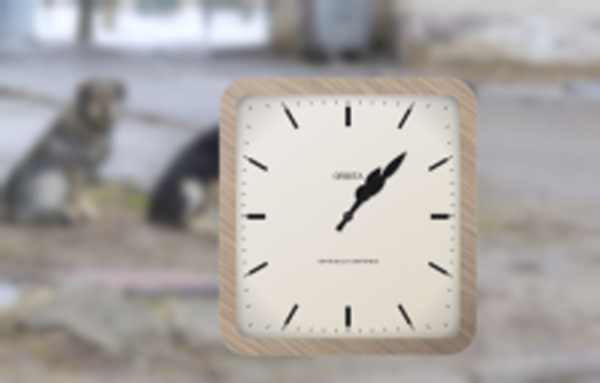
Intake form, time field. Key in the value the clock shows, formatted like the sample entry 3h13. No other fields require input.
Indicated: 1h07
